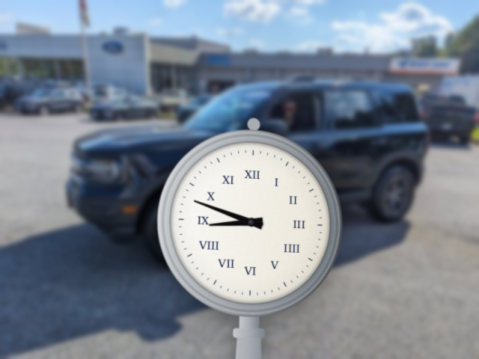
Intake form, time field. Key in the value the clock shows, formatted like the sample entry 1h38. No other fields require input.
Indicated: 8h48
